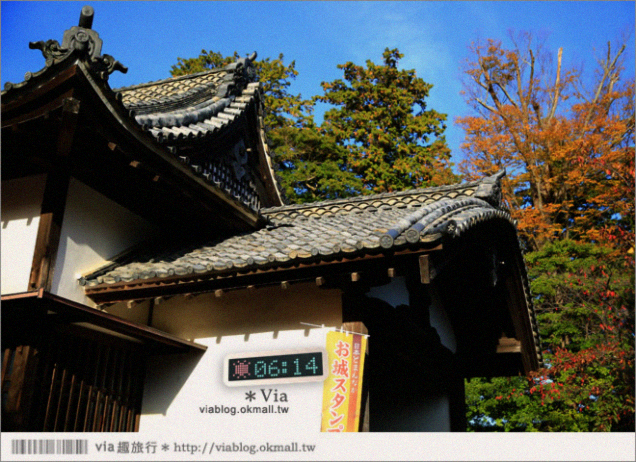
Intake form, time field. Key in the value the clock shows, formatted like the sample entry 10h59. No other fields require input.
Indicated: 6h14
